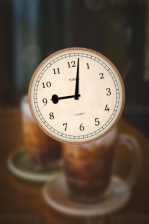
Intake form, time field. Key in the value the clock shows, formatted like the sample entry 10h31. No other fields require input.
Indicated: 9h02
